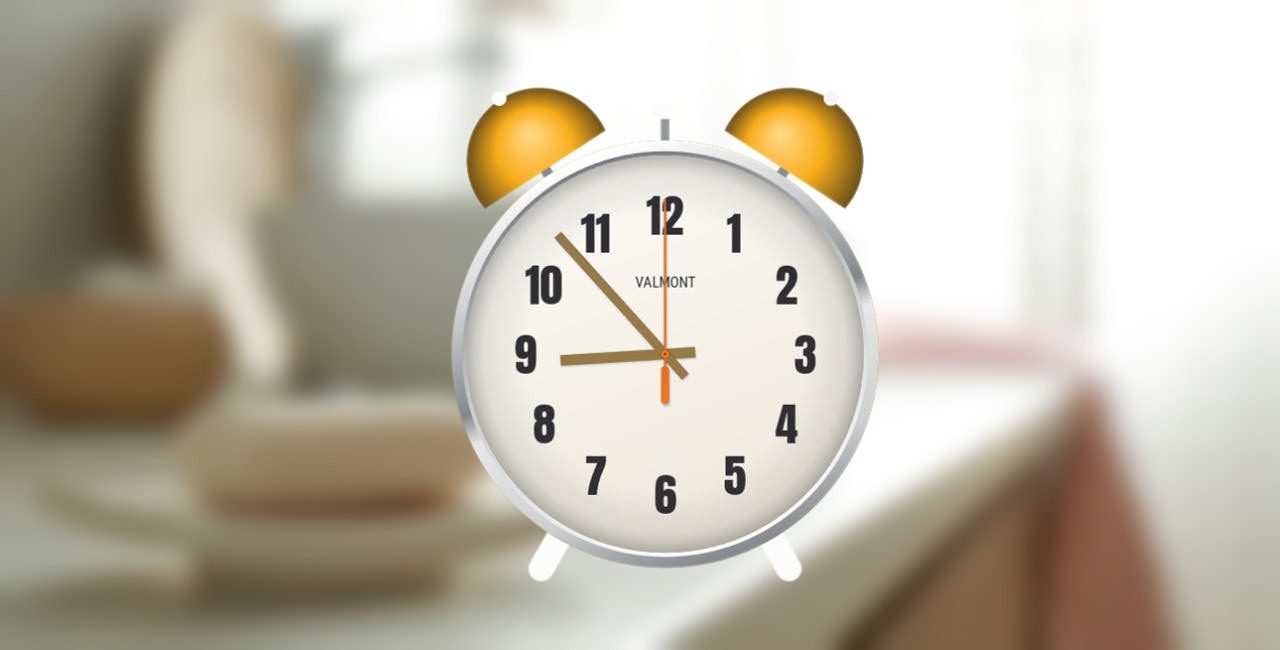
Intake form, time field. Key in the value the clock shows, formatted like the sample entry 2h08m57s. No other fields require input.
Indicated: 8h53m00s
